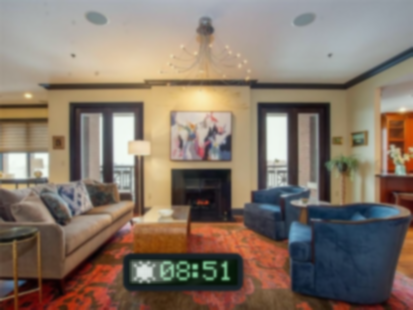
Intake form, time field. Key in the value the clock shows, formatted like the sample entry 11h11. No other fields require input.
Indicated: 8h51
